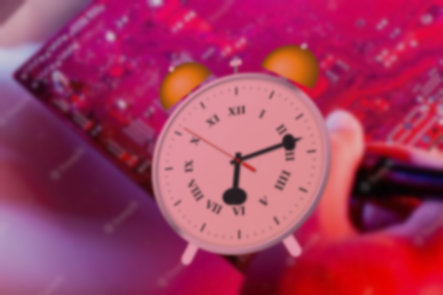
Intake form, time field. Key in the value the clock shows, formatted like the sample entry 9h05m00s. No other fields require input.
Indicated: 6h12m51s
